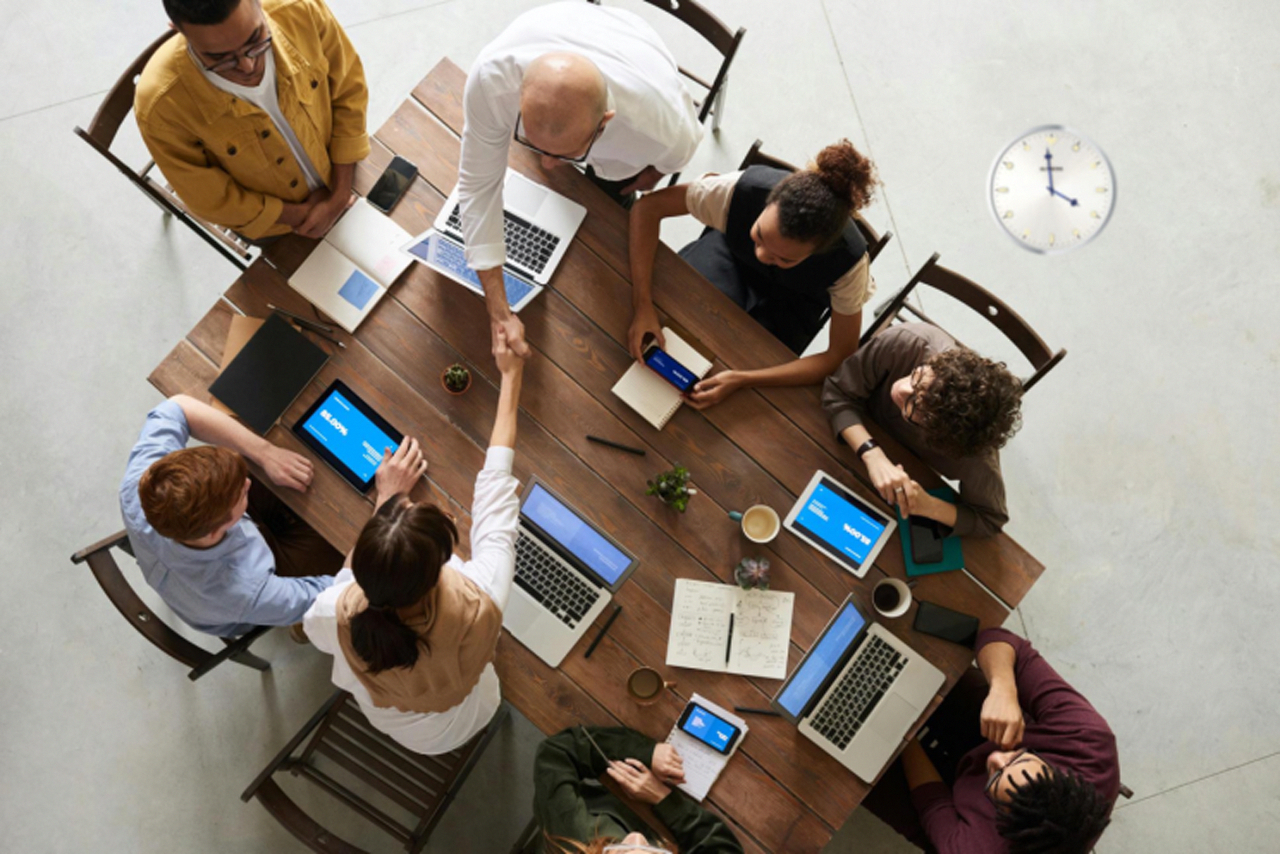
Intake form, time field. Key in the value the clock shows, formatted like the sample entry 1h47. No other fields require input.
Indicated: 3h59
